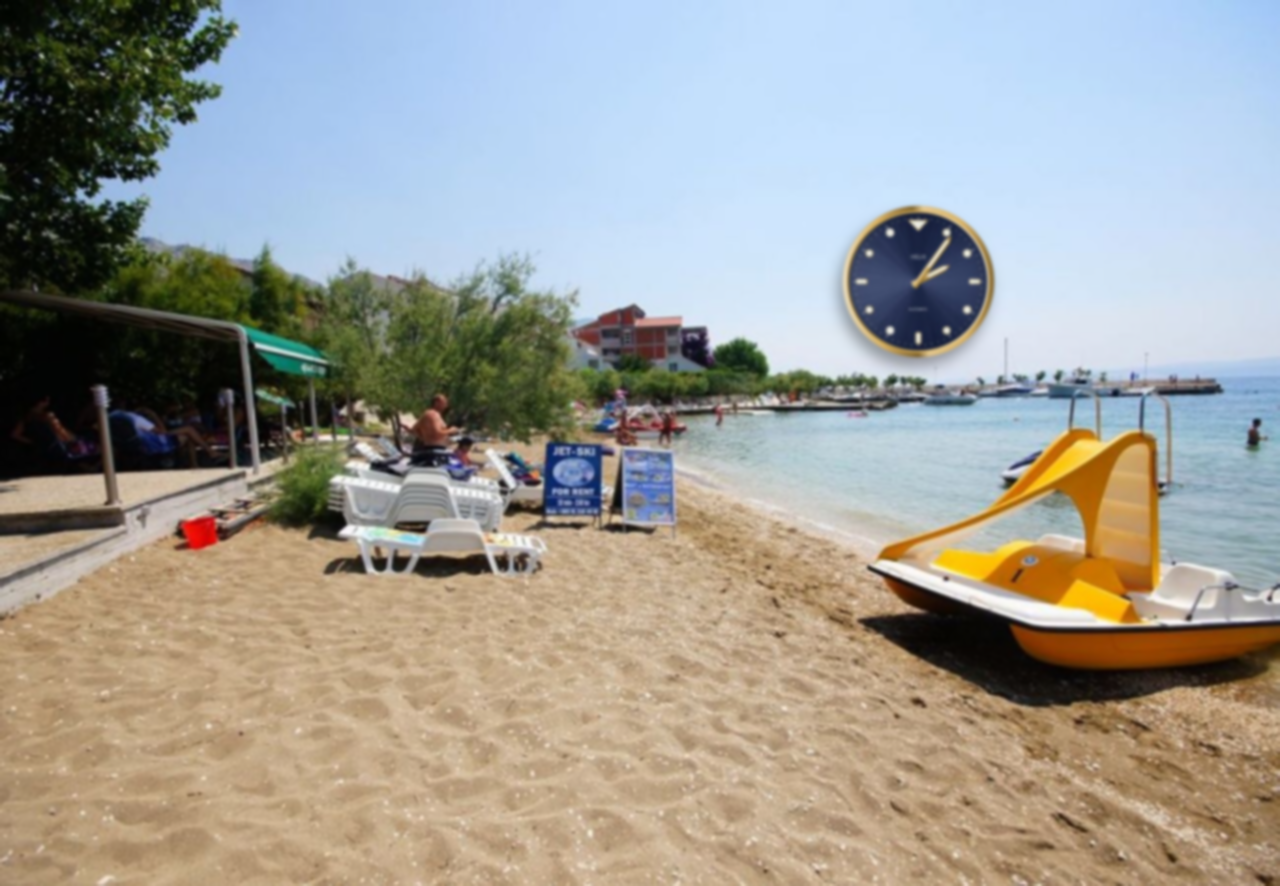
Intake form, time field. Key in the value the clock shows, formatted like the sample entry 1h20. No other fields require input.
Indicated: 2h06
